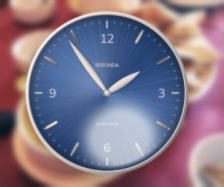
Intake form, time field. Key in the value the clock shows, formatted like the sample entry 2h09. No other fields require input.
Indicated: 1h54
